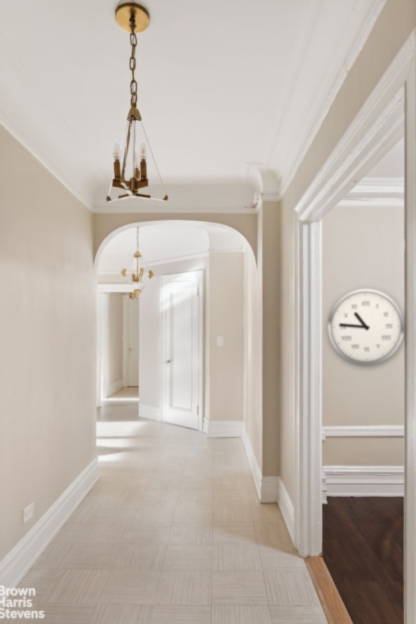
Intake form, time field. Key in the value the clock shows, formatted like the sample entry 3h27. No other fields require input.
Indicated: 10h46
